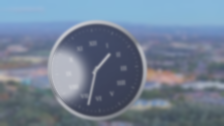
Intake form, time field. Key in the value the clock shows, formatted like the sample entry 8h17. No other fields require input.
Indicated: 1h33
